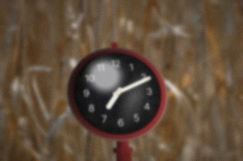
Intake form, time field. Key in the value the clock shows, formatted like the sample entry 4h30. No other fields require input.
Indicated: 7h11
